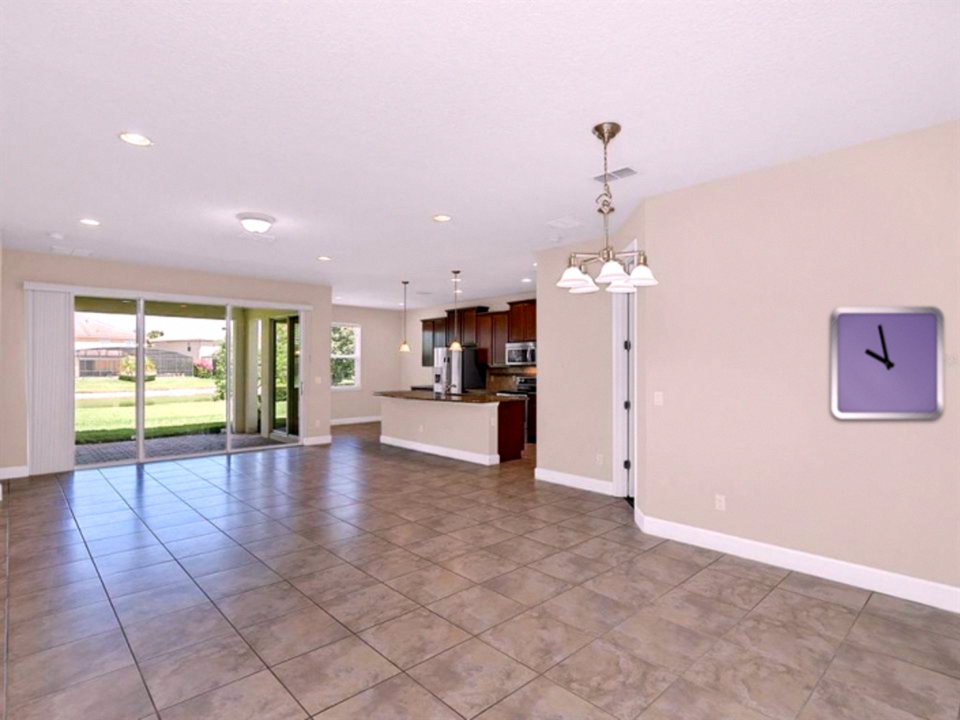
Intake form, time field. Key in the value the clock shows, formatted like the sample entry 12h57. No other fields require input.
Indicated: 9h58
